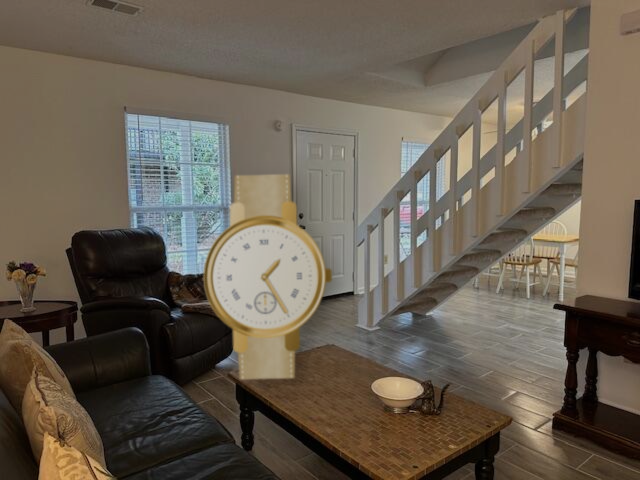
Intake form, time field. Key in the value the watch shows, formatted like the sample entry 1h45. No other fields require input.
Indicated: 1h25
